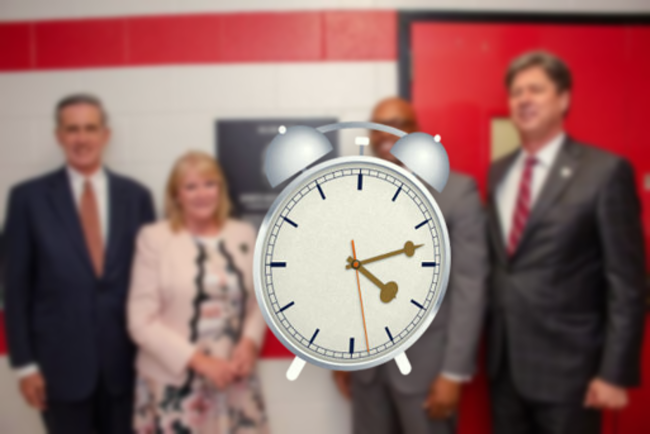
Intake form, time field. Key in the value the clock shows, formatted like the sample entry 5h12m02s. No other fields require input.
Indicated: 4h12m28s
